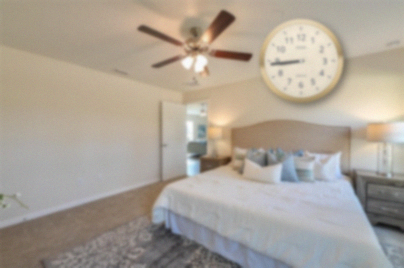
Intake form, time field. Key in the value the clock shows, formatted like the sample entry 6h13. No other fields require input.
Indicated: 8h44
